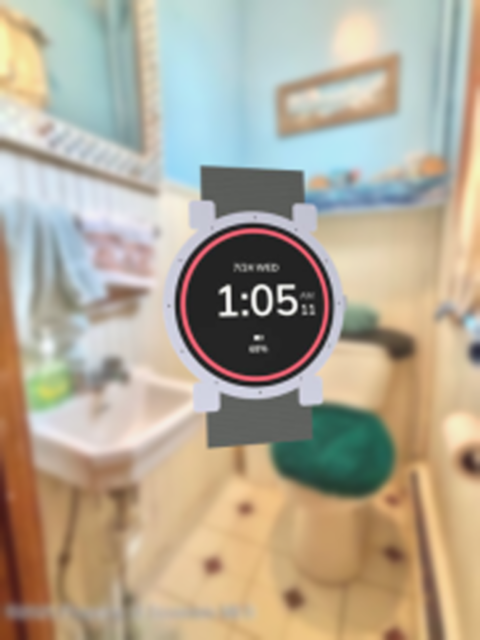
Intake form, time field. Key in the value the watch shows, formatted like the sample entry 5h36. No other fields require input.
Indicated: 1h05
